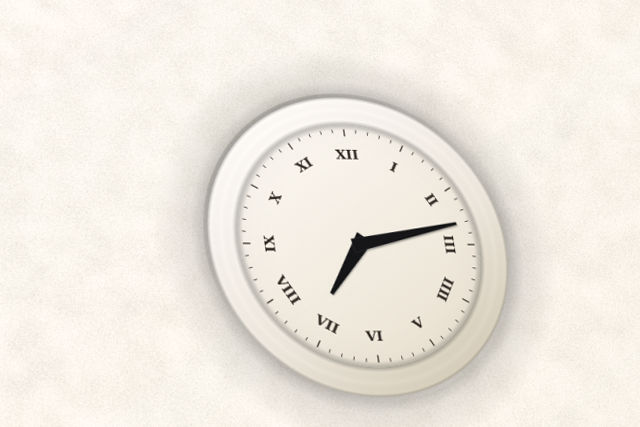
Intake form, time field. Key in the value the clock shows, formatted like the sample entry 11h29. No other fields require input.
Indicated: 7h13
